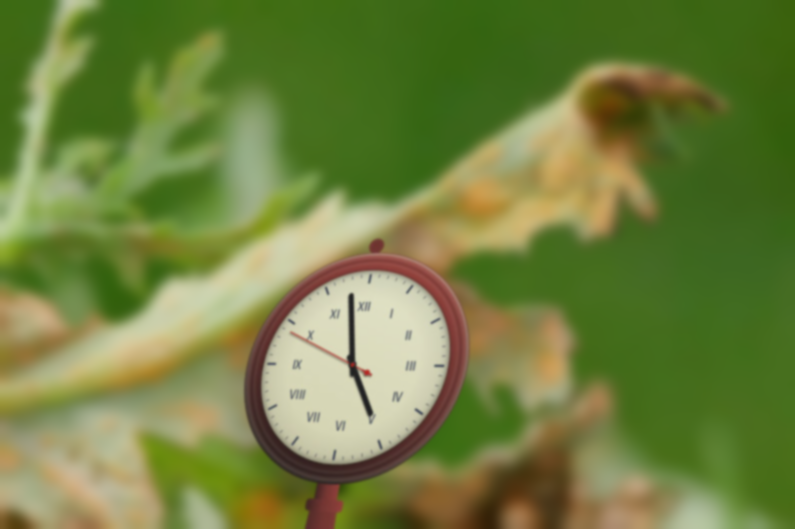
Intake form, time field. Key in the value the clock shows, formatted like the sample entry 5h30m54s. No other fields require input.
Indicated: 4h57m49s
